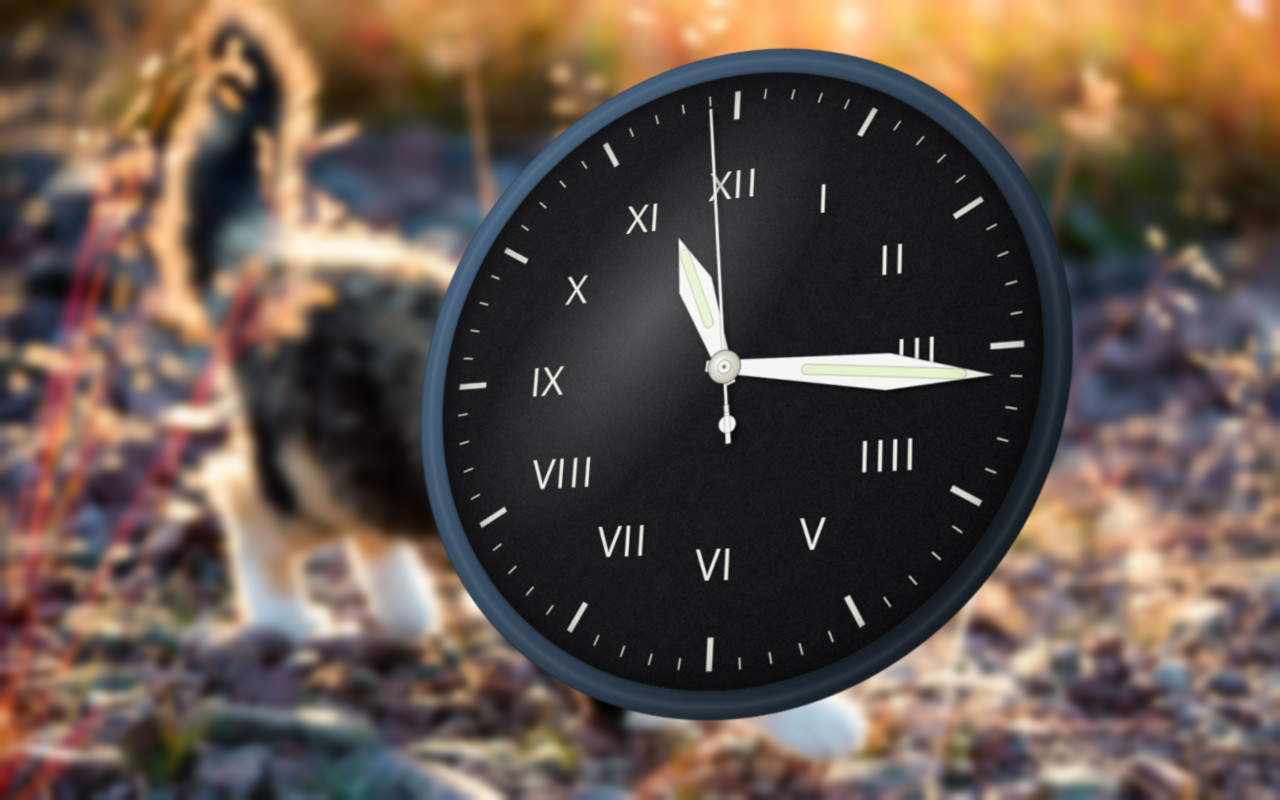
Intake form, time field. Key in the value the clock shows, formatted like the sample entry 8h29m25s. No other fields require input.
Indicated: 11h15m59s
